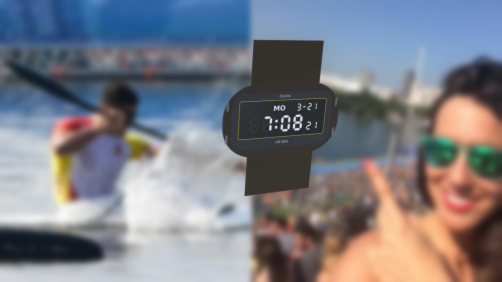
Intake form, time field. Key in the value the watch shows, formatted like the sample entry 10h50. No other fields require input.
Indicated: 7h08
